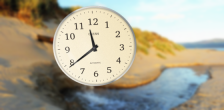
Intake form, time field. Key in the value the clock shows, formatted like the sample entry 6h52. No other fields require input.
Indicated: 11h39
